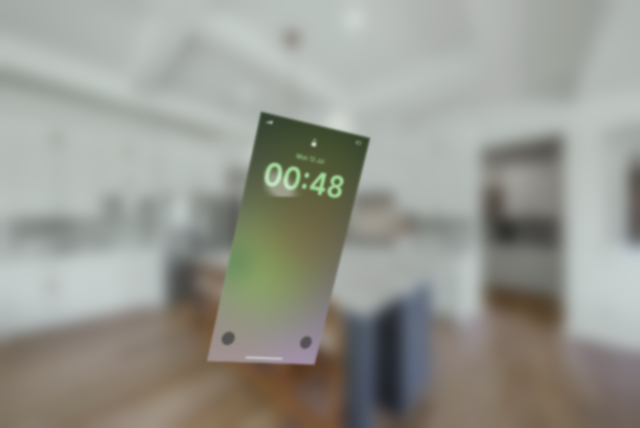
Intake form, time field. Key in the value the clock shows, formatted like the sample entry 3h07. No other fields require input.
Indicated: 0h48
